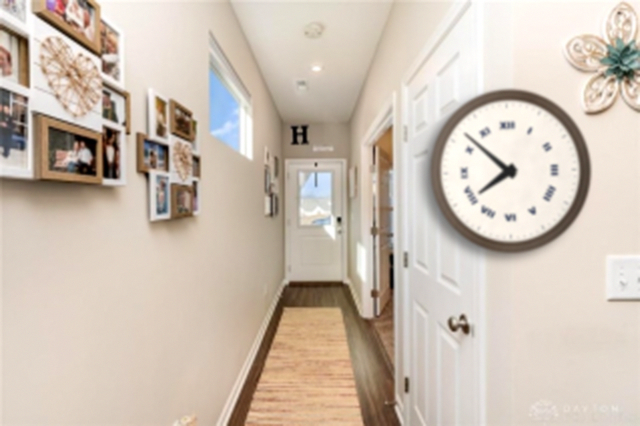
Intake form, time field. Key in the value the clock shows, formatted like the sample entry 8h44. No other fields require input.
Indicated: 7h52
